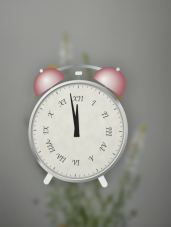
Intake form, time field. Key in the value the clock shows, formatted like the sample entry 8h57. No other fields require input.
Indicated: 11h58
